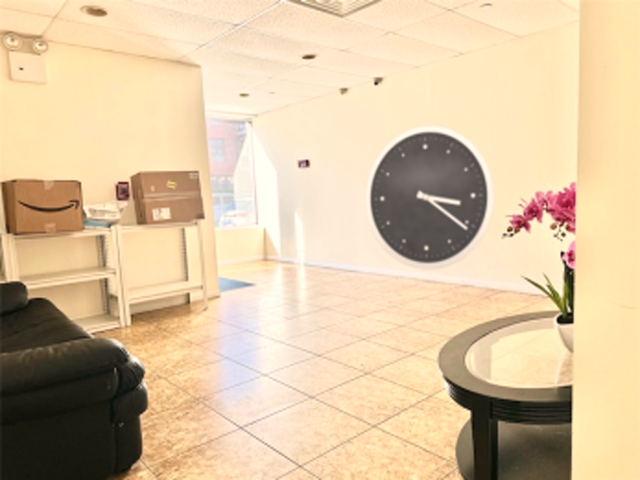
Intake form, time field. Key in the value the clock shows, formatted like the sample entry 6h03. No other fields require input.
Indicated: 3h21
